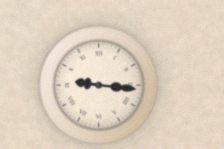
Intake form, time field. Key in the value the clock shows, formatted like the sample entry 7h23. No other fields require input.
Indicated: 9h16
